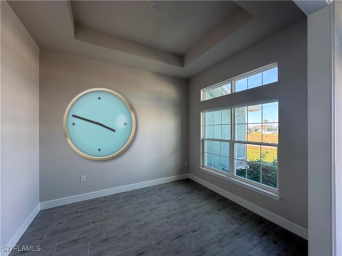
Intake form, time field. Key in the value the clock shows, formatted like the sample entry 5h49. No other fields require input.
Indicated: 3h48
